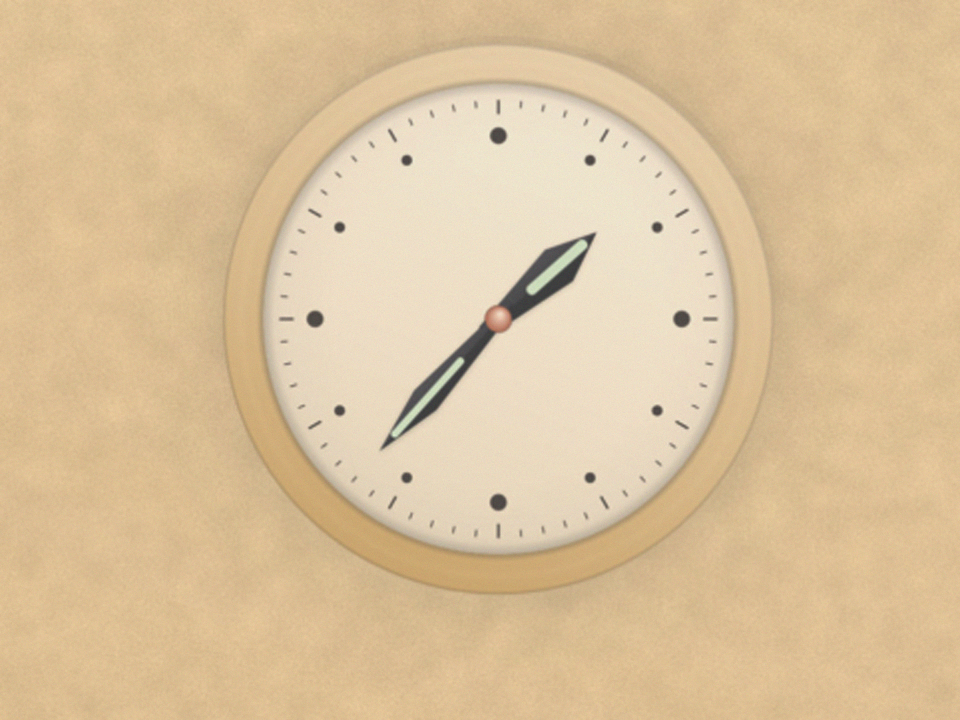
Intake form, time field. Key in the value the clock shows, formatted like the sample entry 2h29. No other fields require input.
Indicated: 1h37
